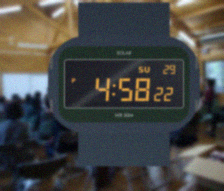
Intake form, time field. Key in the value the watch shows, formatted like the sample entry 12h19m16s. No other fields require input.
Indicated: 4h58m22s
